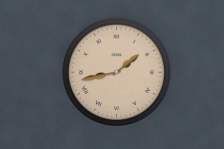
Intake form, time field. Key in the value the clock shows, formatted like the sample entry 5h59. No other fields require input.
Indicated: 1h43
